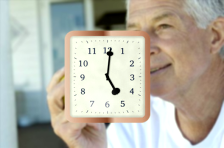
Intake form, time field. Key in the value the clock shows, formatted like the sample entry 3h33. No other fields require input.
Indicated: 5h01
